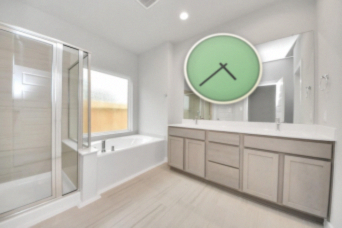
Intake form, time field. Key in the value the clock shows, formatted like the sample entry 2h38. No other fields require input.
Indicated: 4h38
